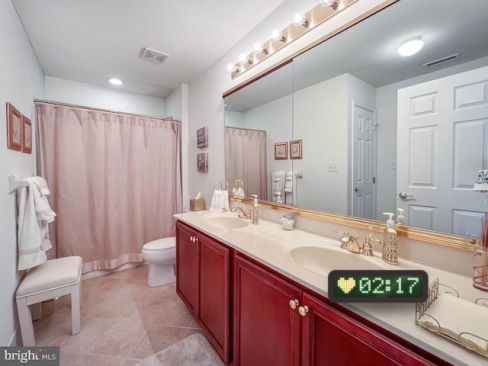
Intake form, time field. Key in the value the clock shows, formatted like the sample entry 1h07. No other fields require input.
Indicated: 2h17
